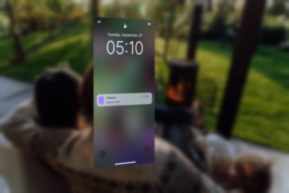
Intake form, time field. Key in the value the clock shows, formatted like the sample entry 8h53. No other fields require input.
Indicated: 5h10
